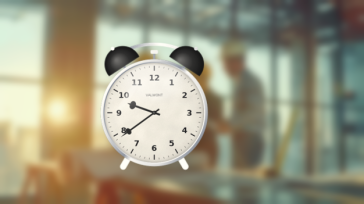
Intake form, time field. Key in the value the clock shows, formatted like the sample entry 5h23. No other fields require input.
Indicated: 9h39
